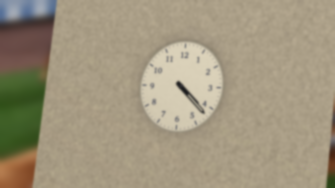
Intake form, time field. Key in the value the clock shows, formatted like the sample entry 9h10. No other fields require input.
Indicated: 4h22
